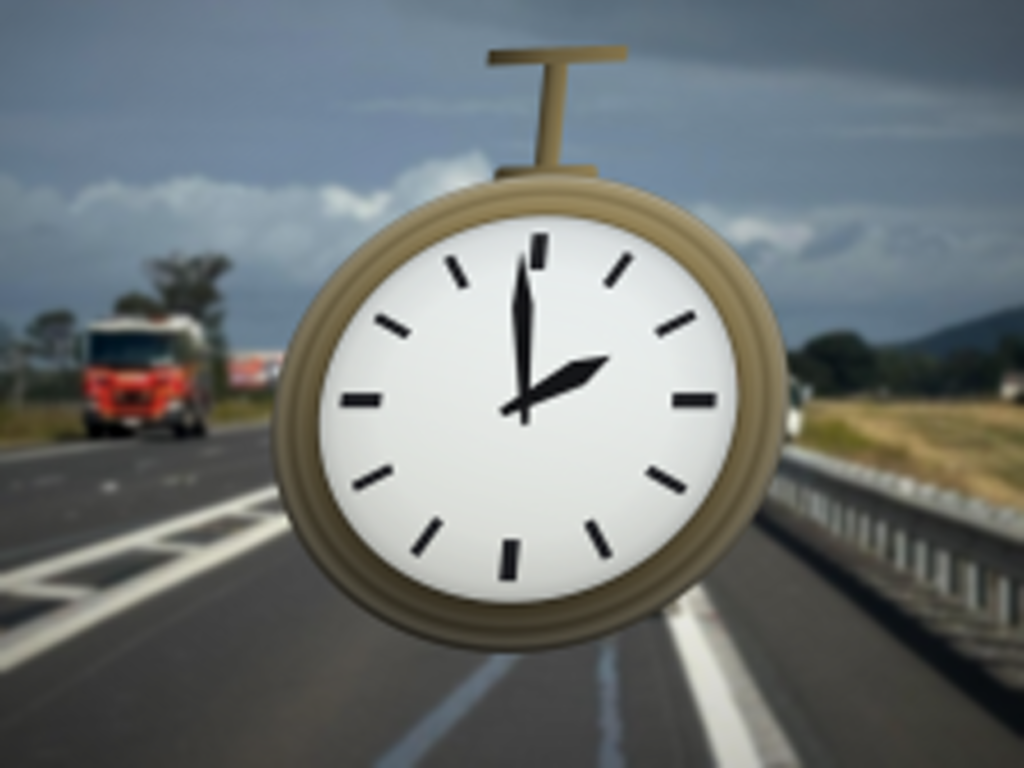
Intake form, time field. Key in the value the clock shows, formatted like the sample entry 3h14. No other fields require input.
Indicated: 1h59
